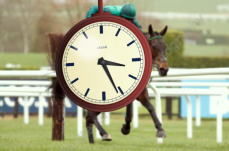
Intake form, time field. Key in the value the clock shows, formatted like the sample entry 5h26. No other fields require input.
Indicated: 3h26
